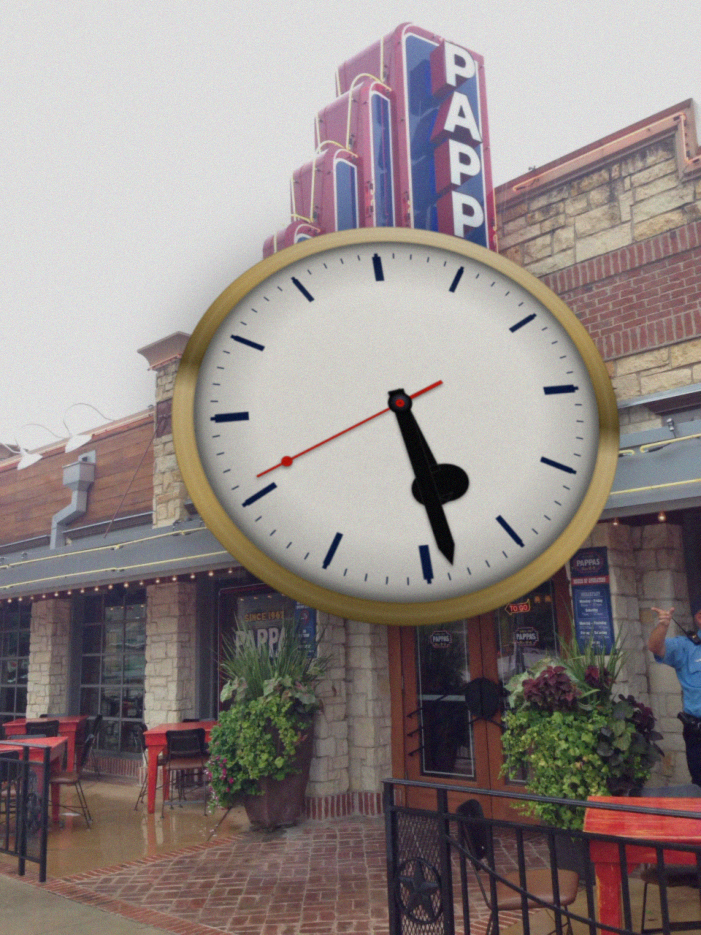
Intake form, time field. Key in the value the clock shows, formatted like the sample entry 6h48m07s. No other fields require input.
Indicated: 5h28m41s
